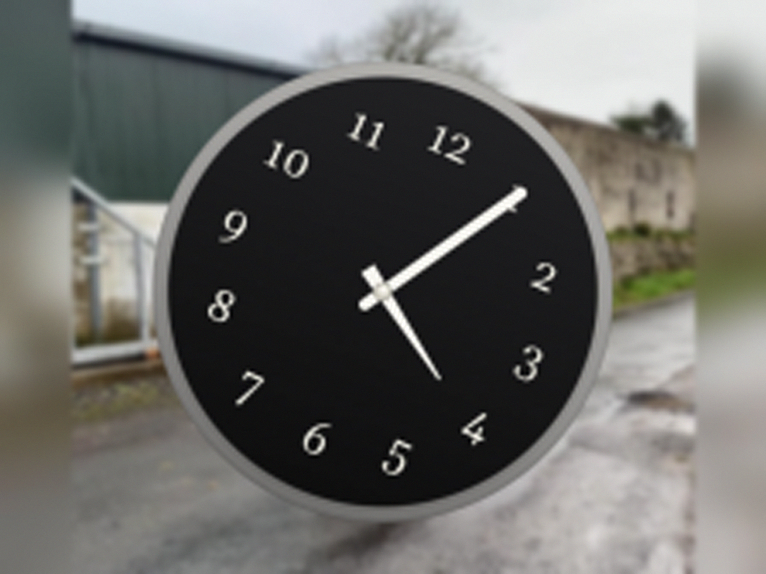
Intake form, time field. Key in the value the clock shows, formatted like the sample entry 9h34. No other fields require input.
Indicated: 4h05
